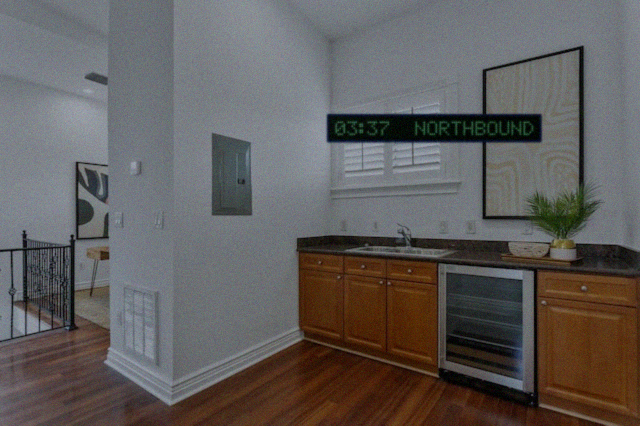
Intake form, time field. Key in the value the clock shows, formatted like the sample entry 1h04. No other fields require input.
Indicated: 3h37
